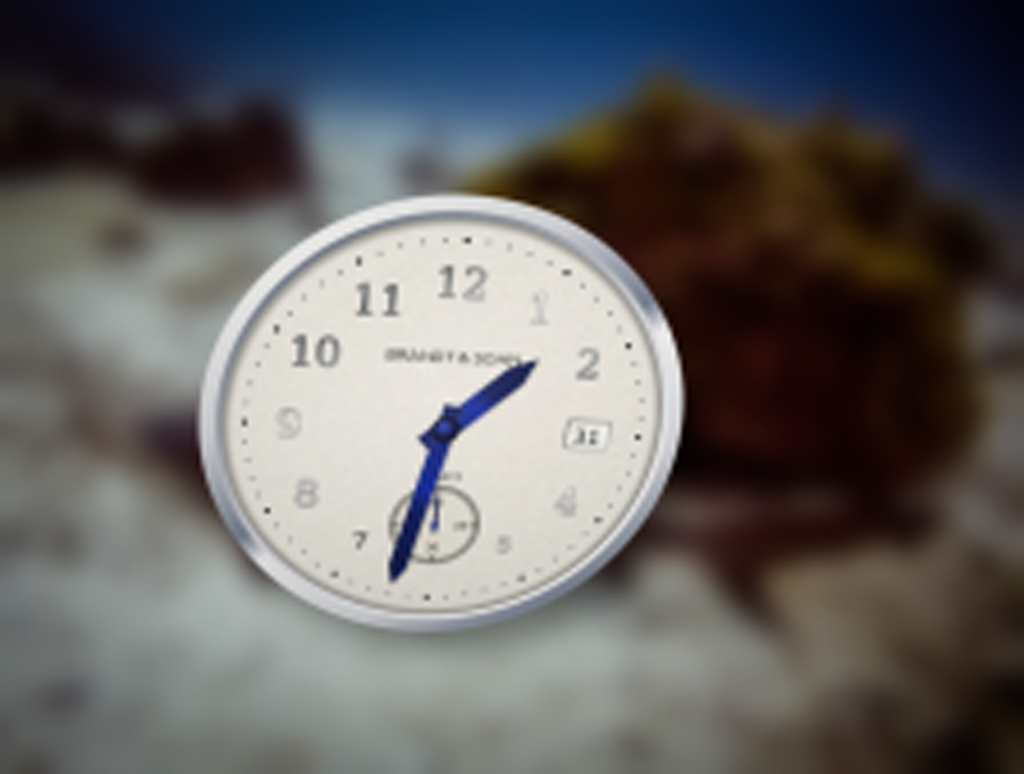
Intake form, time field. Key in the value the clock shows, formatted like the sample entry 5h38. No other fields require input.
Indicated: 1h32
